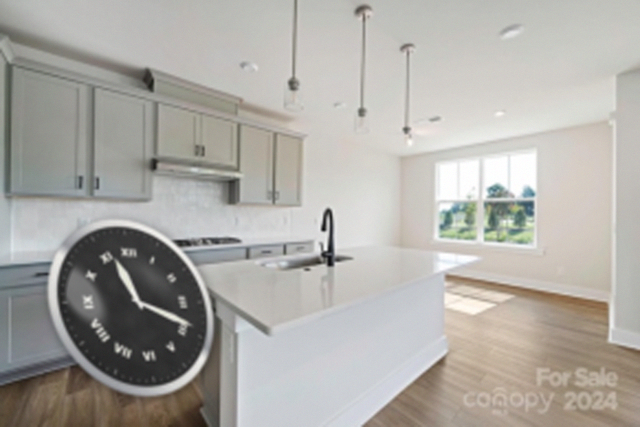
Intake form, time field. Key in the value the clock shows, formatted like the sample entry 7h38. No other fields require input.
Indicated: 11h19
